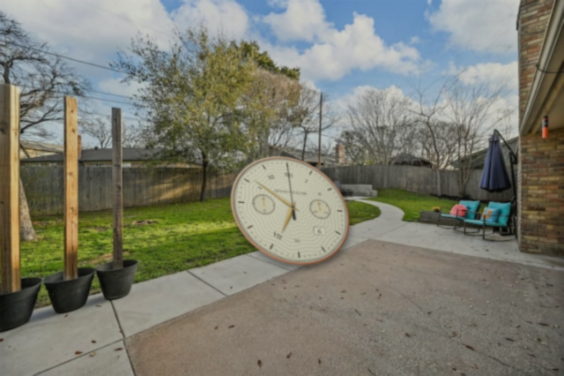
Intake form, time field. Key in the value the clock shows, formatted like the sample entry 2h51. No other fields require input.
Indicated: 6h51
